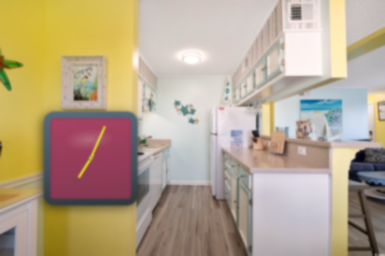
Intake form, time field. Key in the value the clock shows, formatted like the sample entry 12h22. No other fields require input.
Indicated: 7h04
